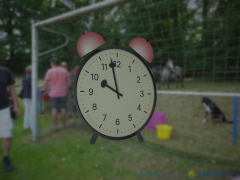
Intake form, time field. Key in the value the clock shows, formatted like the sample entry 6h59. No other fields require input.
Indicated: 9h58
